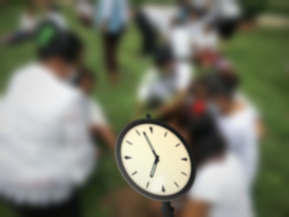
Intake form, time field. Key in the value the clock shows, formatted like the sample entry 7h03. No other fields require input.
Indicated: 6h57
